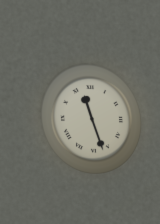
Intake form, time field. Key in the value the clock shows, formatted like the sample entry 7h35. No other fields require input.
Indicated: 11h27
